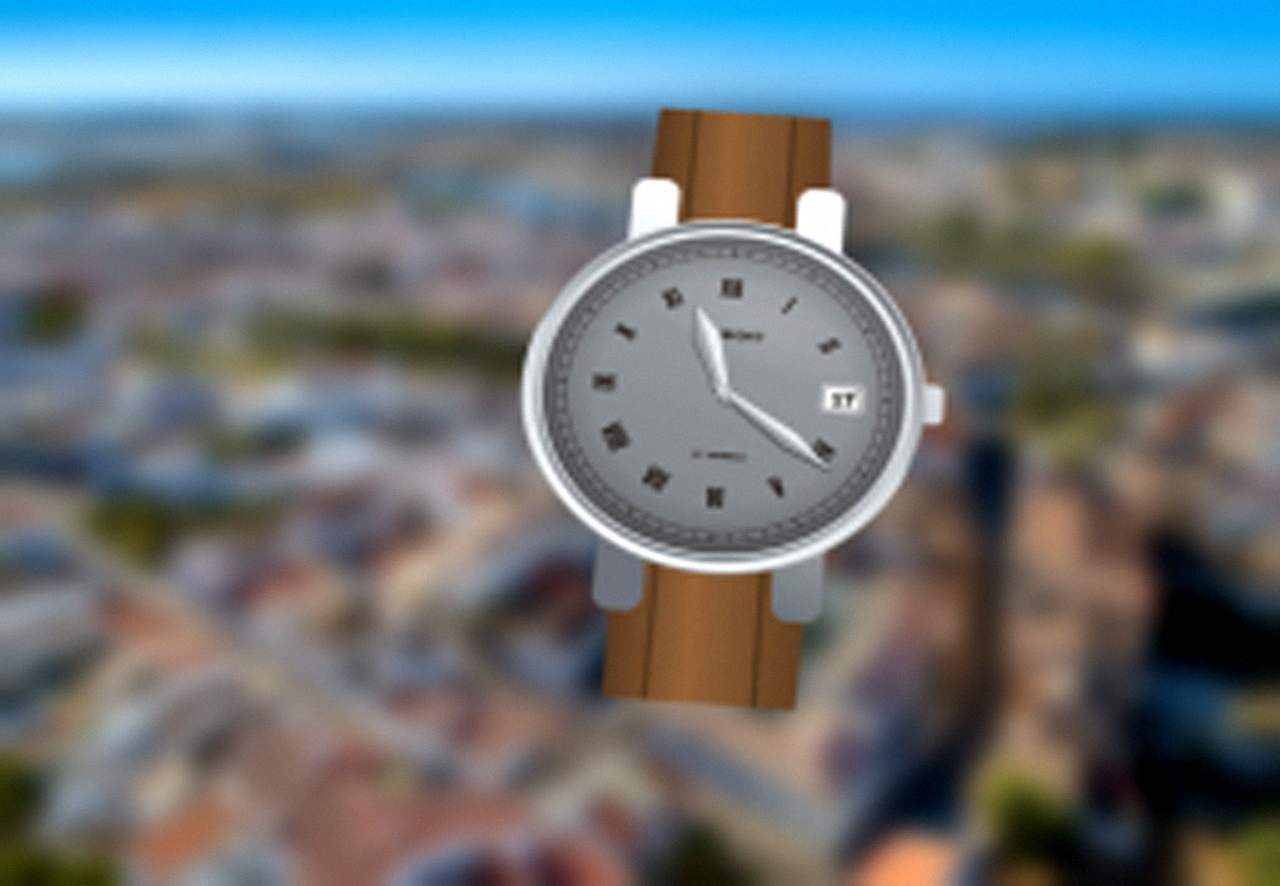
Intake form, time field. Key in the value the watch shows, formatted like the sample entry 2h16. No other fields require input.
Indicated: 11h21
